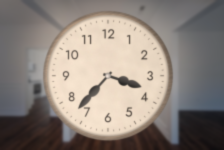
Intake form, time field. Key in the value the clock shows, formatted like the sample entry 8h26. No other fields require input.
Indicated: 3h37
